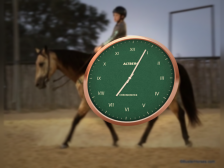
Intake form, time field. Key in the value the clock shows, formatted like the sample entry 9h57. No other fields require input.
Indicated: 7h04
